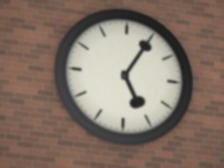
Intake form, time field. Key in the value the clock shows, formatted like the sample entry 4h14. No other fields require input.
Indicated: 5h05
